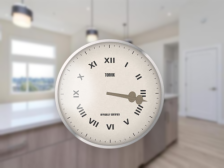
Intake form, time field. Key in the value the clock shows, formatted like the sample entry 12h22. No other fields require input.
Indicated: 3h17
